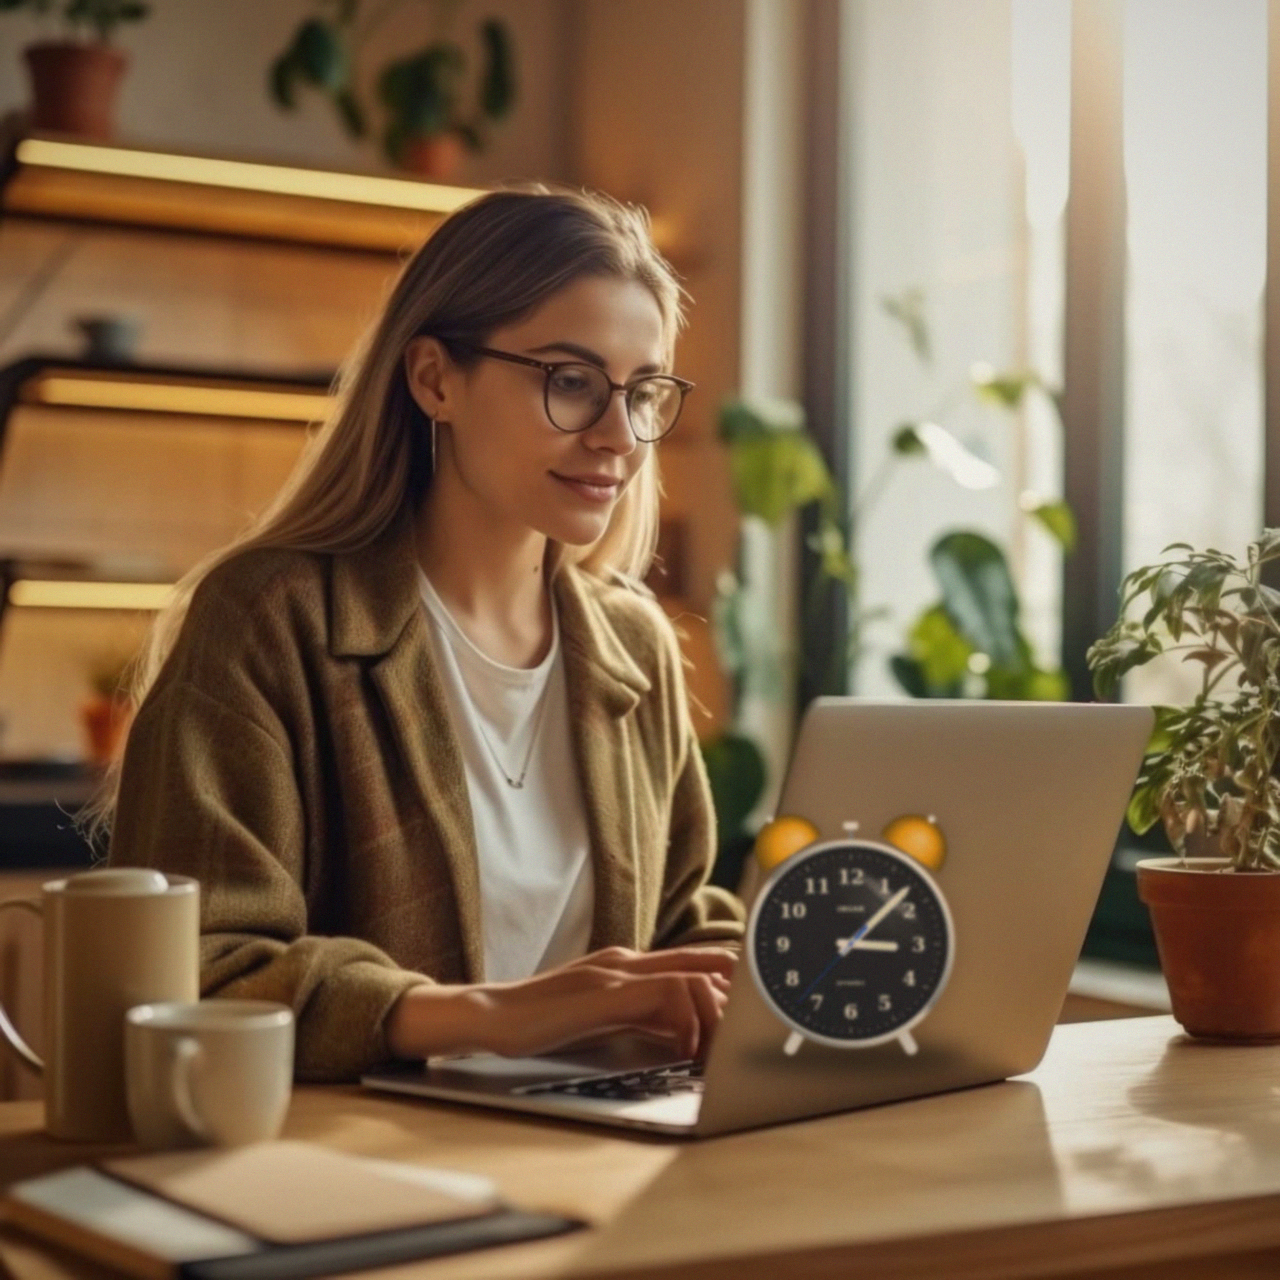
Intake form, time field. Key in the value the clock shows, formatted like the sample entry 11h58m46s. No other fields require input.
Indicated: 3h07m37s
